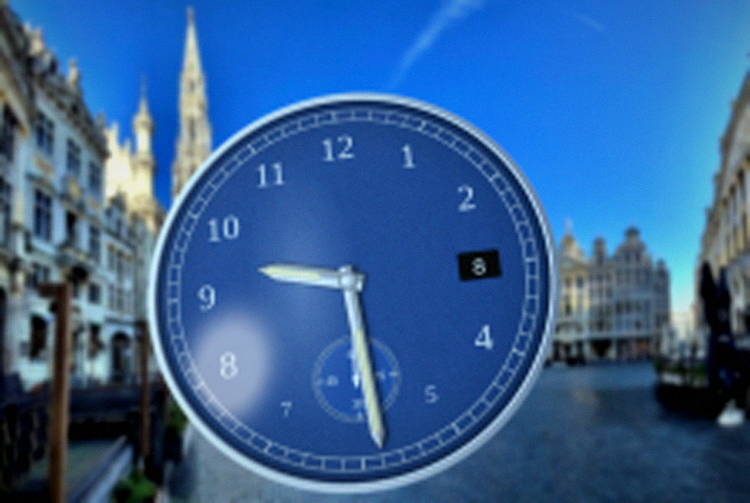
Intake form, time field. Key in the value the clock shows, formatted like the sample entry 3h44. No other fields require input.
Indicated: 9h29
